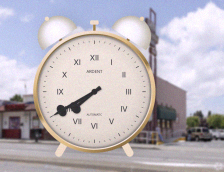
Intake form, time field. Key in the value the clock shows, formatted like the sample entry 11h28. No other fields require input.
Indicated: 7h40
